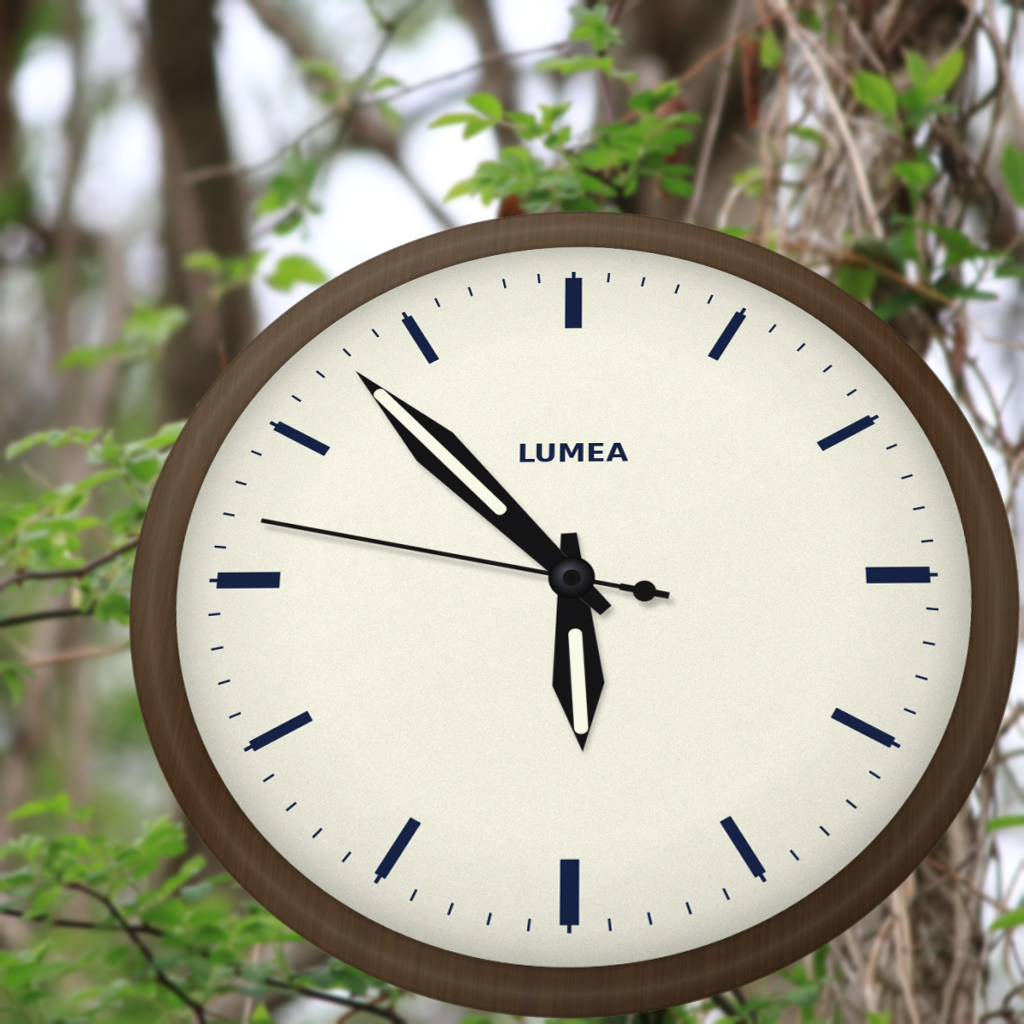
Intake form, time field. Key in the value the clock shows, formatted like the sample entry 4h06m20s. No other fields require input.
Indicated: 5h52m47s
